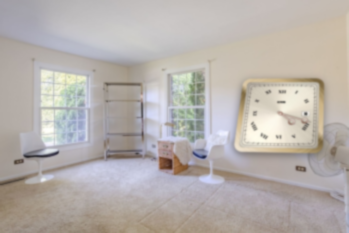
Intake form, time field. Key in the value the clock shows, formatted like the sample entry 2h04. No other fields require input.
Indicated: 4h18
